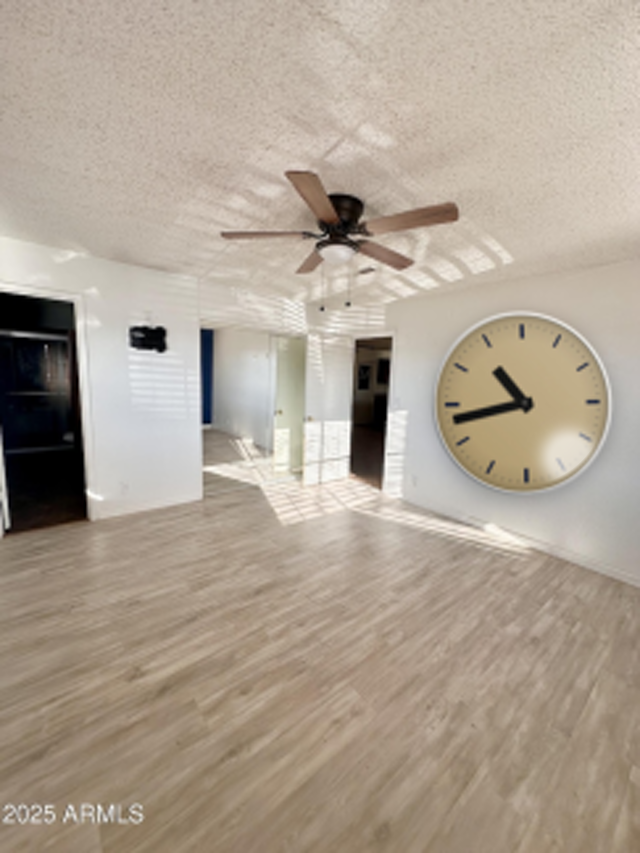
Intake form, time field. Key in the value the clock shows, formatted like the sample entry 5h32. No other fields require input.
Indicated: 10h43
